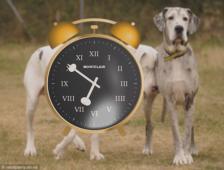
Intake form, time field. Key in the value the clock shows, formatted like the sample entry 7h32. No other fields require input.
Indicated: 6h51
